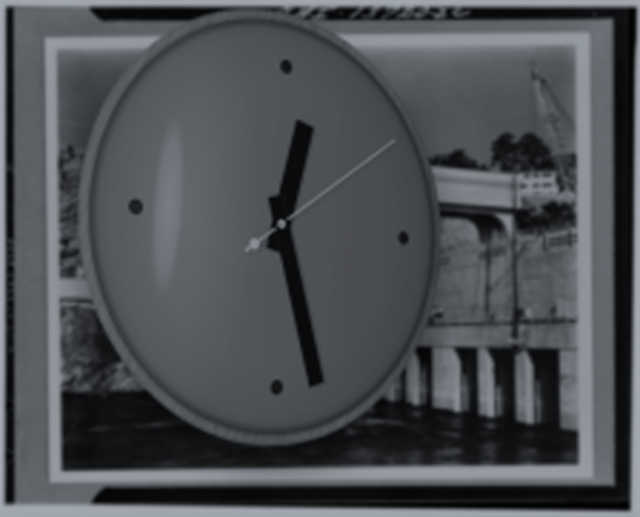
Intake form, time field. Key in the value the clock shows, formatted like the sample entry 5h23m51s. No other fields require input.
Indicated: 12h27m09s
